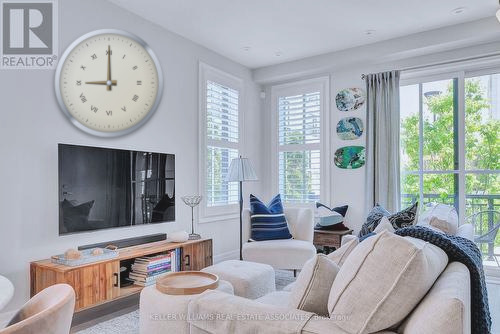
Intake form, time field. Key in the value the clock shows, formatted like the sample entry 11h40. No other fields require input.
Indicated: 9h00
